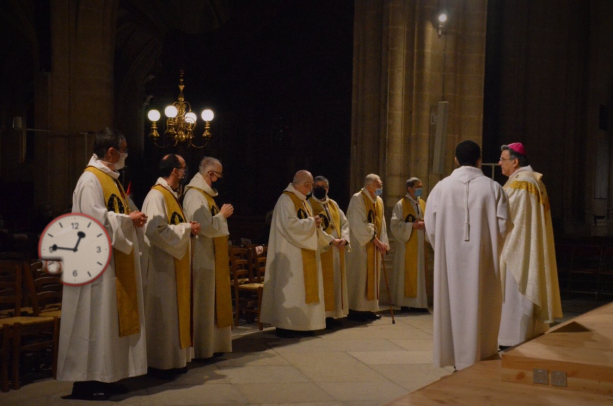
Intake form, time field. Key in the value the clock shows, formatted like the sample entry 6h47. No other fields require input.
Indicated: 12h46
